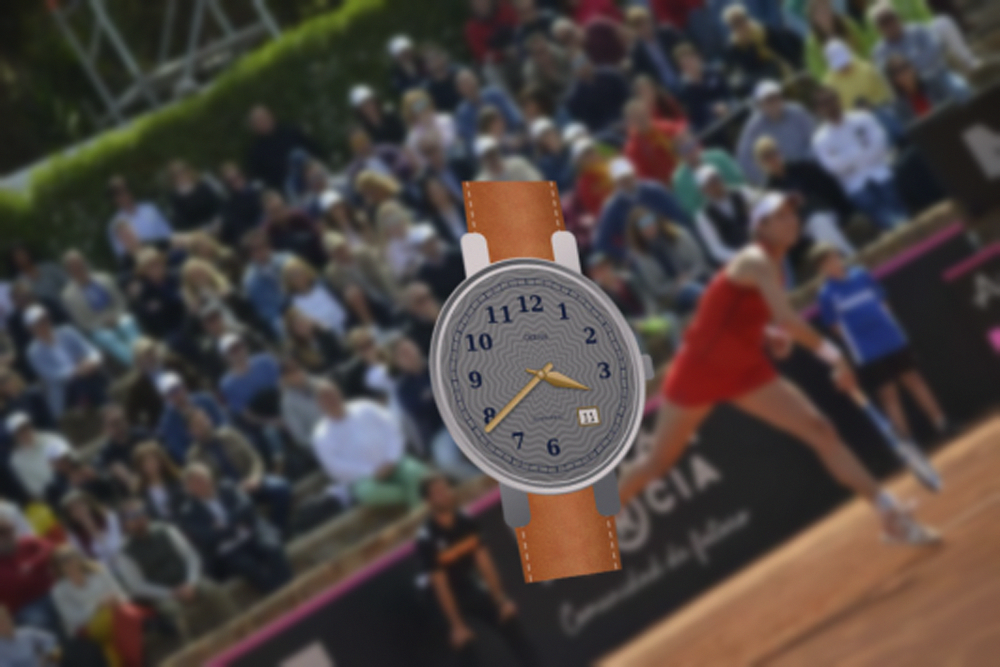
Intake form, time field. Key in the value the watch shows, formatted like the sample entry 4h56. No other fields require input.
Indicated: 3h39
